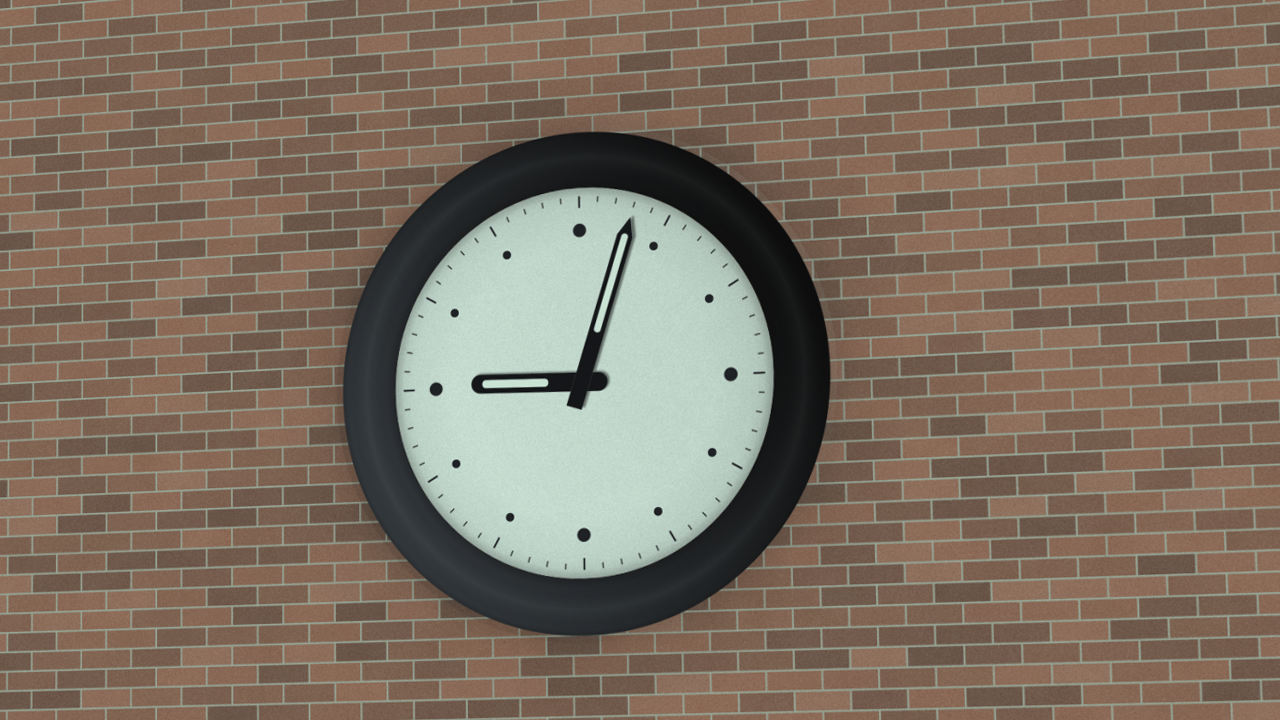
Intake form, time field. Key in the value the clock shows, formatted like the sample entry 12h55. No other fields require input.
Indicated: 9h03
